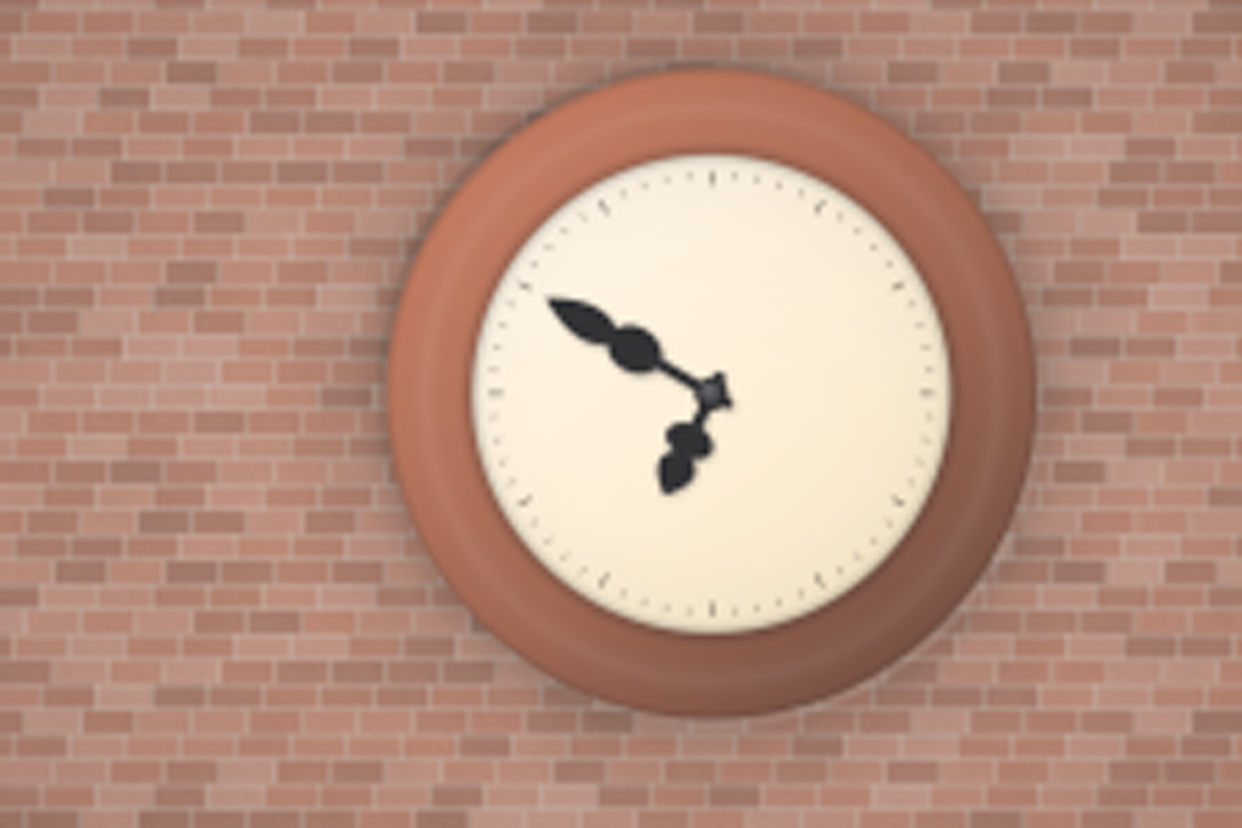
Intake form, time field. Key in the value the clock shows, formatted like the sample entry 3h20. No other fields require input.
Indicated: 6h50
